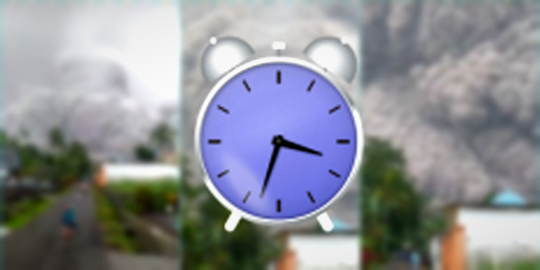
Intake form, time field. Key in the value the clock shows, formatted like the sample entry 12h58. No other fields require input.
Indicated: 3h33
